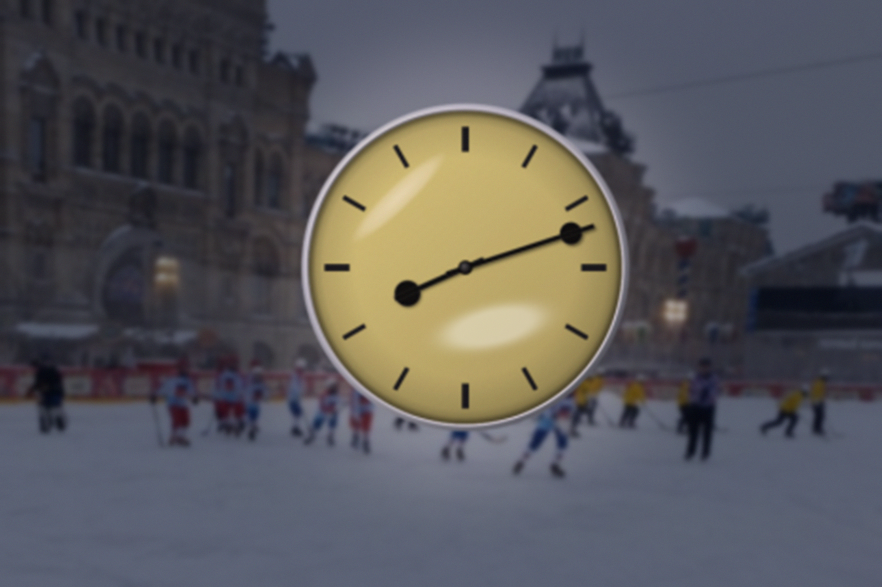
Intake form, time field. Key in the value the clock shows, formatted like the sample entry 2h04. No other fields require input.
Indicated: 8h12
